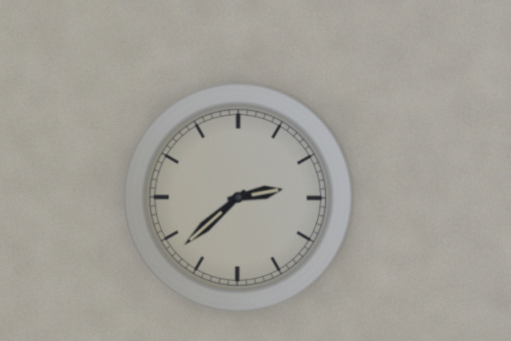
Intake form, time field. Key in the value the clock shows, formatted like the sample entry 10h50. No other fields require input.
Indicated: 2h38
